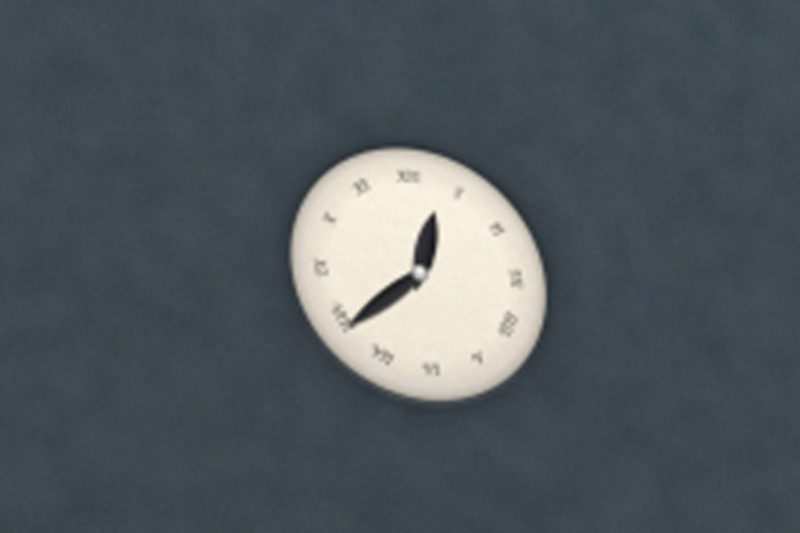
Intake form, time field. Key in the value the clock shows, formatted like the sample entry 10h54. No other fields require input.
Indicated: 12h39
